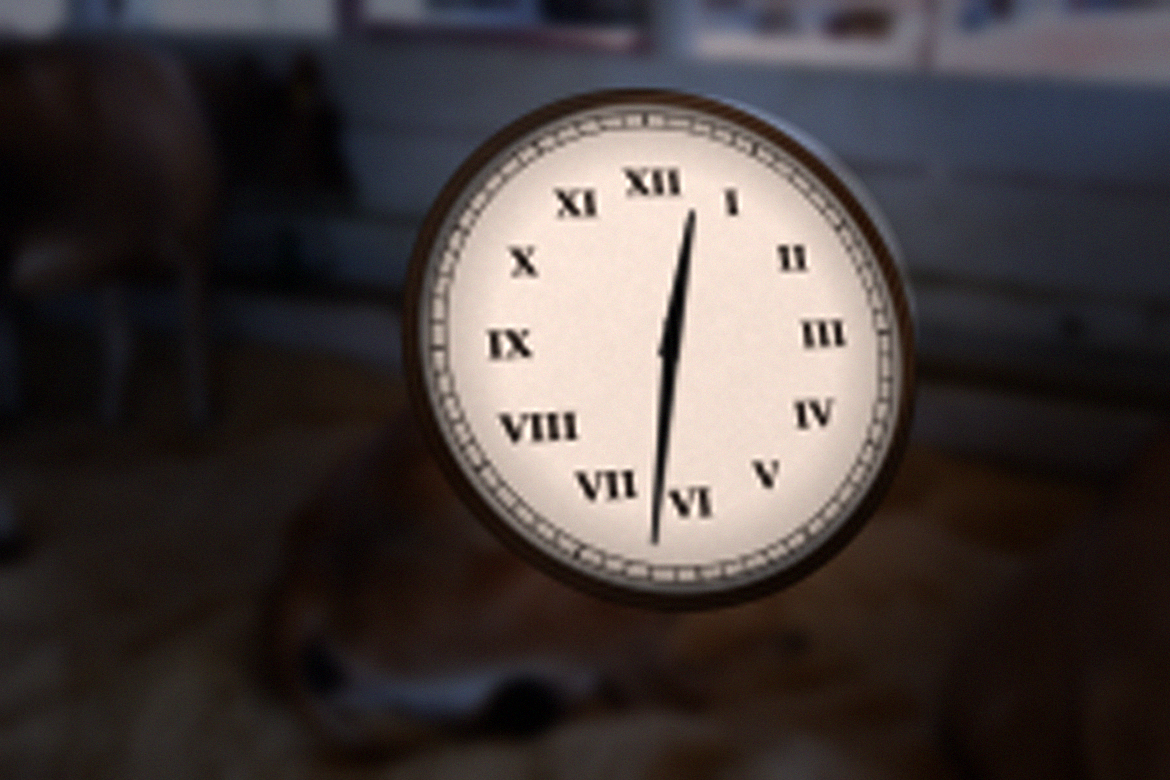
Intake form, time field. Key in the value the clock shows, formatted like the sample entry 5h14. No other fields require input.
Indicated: 12h32
